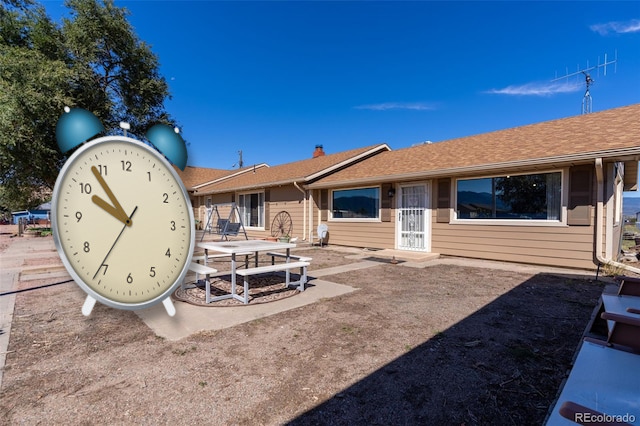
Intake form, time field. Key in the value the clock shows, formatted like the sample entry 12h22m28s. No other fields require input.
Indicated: 9h53m36s
